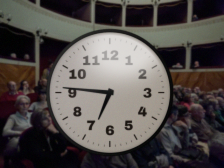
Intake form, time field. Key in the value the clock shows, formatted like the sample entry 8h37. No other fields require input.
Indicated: 6h46
